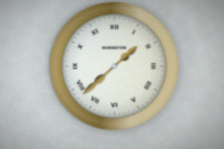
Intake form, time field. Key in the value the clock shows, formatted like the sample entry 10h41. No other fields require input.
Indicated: 1h38
